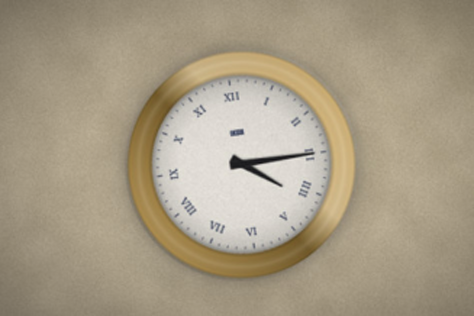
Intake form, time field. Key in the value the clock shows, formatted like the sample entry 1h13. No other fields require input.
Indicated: 4h15
